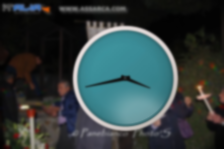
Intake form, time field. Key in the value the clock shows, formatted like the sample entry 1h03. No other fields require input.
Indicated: 3h43
